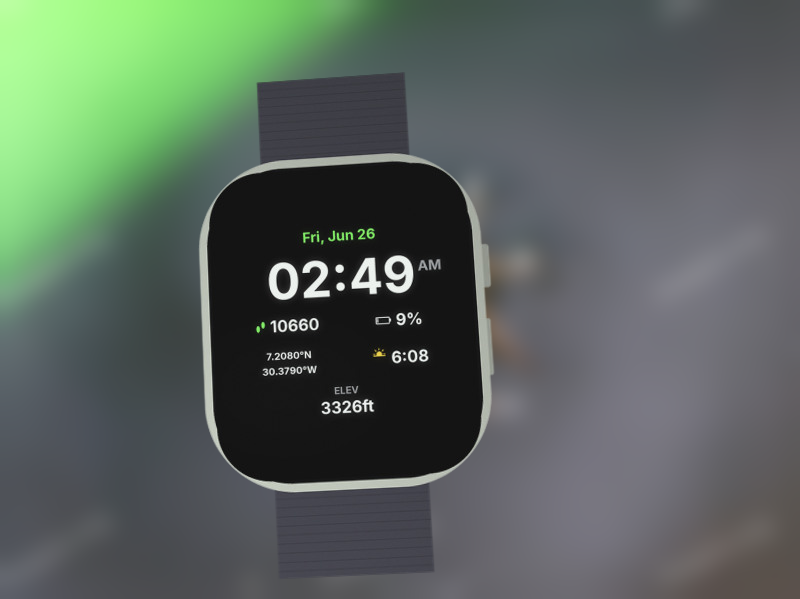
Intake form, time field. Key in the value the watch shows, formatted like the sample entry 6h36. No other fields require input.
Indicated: 2h49
